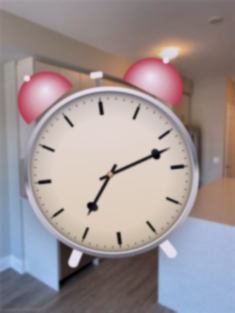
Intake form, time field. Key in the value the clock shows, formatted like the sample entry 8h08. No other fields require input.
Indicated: 7h12
